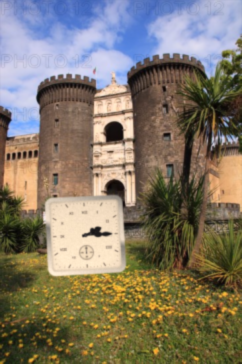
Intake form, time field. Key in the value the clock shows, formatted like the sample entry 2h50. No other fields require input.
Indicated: 2h15
